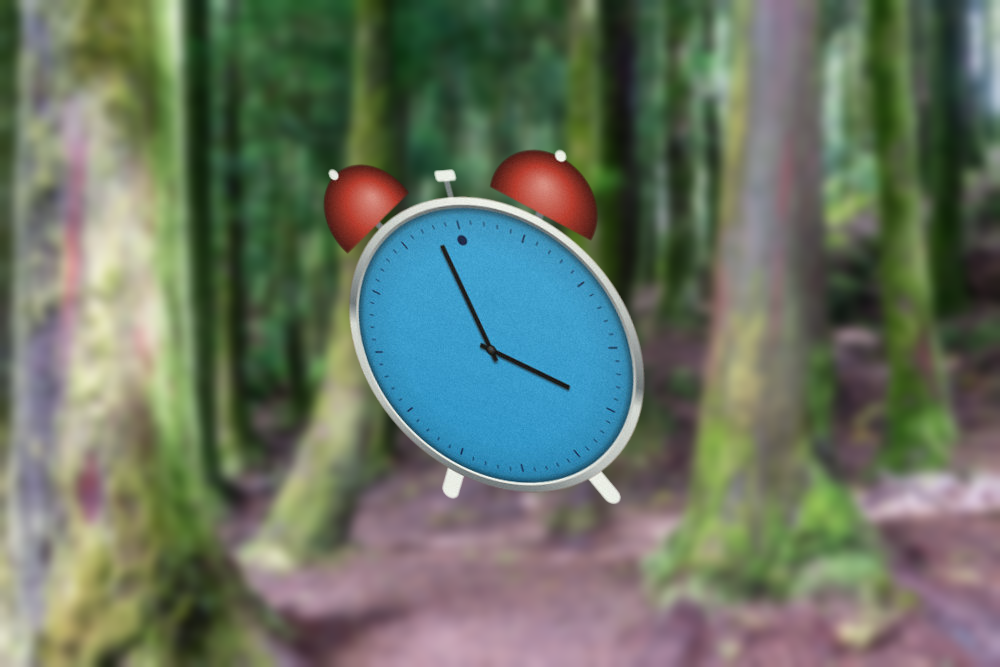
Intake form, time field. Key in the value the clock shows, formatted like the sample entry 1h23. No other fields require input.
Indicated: 3h58
